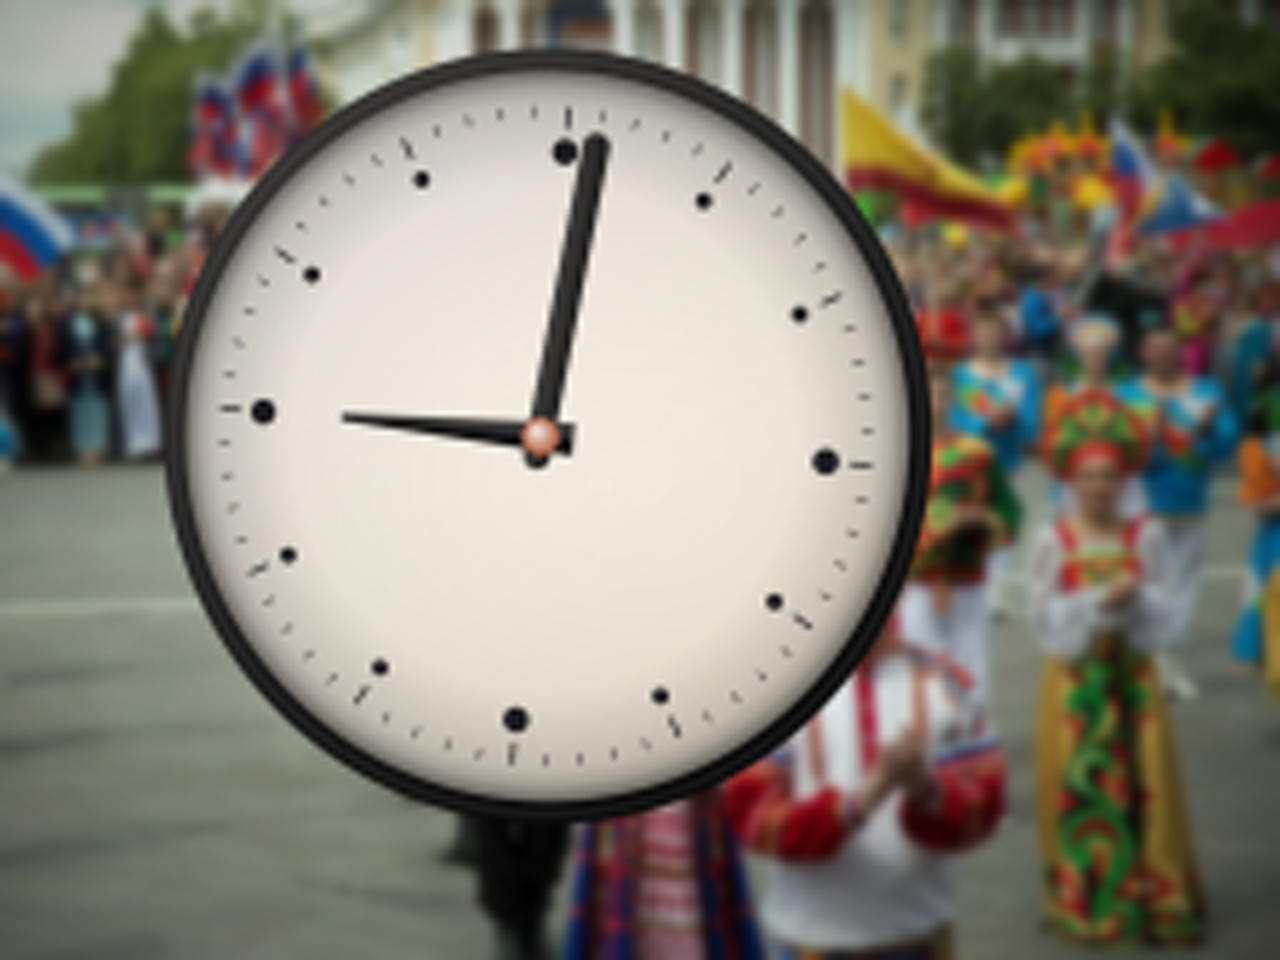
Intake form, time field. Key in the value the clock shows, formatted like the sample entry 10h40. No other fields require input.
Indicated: 9h01
